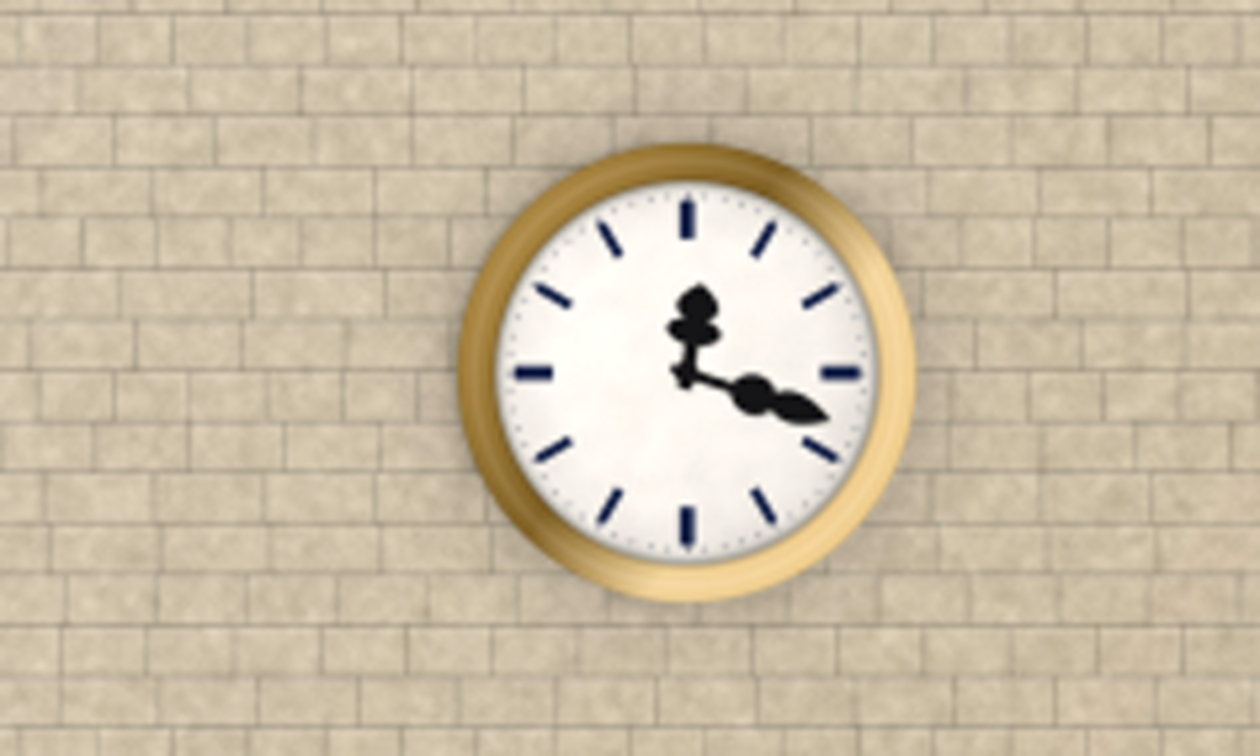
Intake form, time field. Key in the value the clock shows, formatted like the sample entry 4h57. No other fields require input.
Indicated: 12h18
